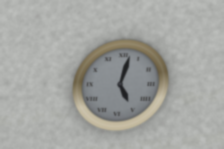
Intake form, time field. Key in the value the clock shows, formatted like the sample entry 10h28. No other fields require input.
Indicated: 5h02
